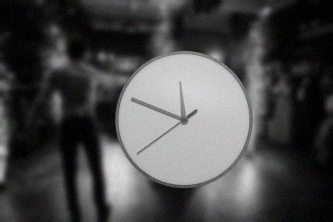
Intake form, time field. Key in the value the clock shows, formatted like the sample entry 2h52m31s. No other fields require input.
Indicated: 11h48m39s
